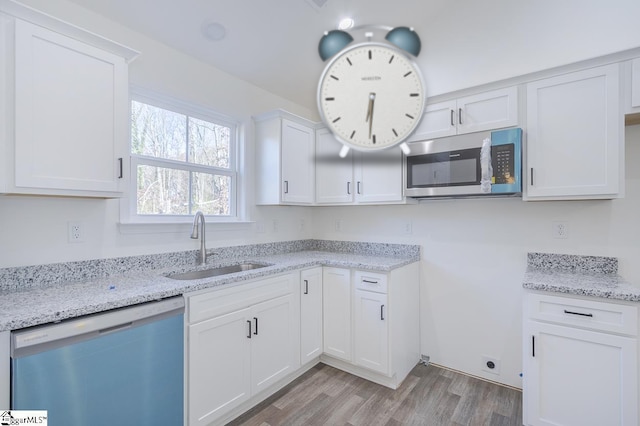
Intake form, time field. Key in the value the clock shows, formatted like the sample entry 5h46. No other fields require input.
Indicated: 6h31
